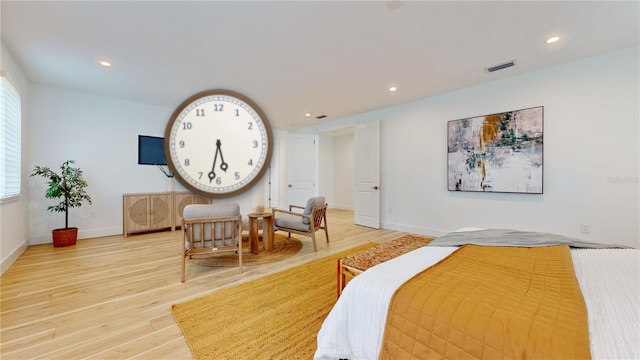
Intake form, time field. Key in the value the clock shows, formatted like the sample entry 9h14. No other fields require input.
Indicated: 5h32
